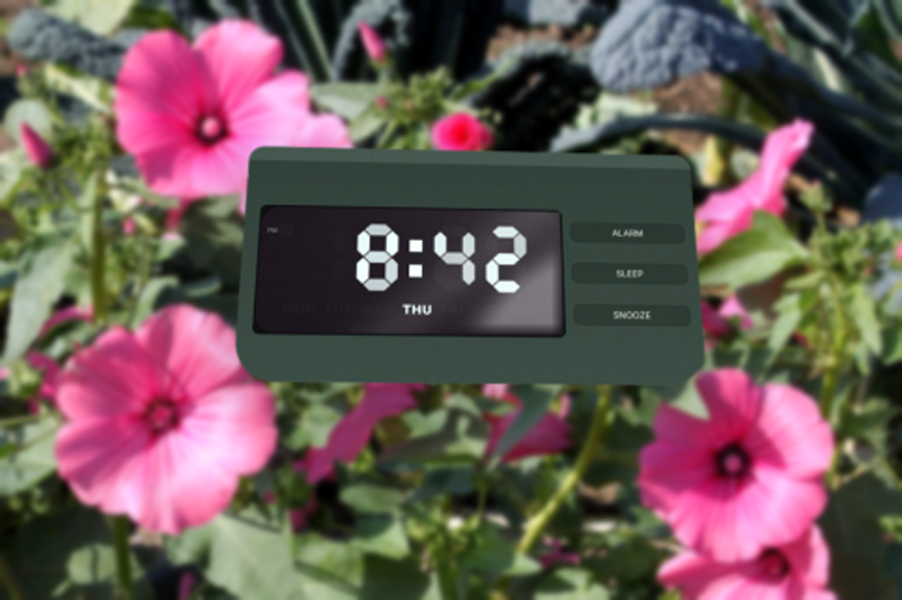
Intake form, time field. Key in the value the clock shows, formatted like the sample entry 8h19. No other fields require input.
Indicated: 8h42
